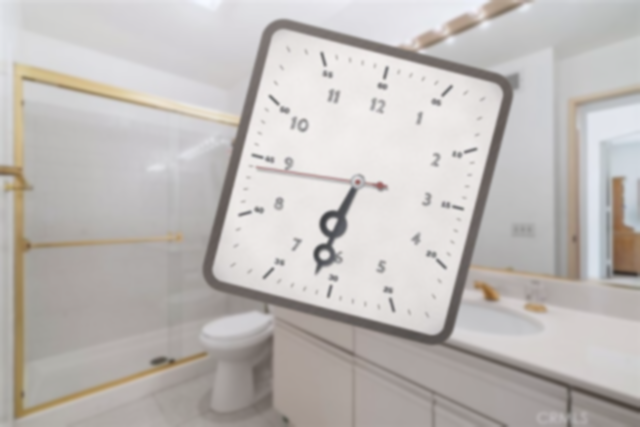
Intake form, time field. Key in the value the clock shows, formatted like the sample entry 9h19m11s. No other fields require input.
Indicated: 6h31m44s
